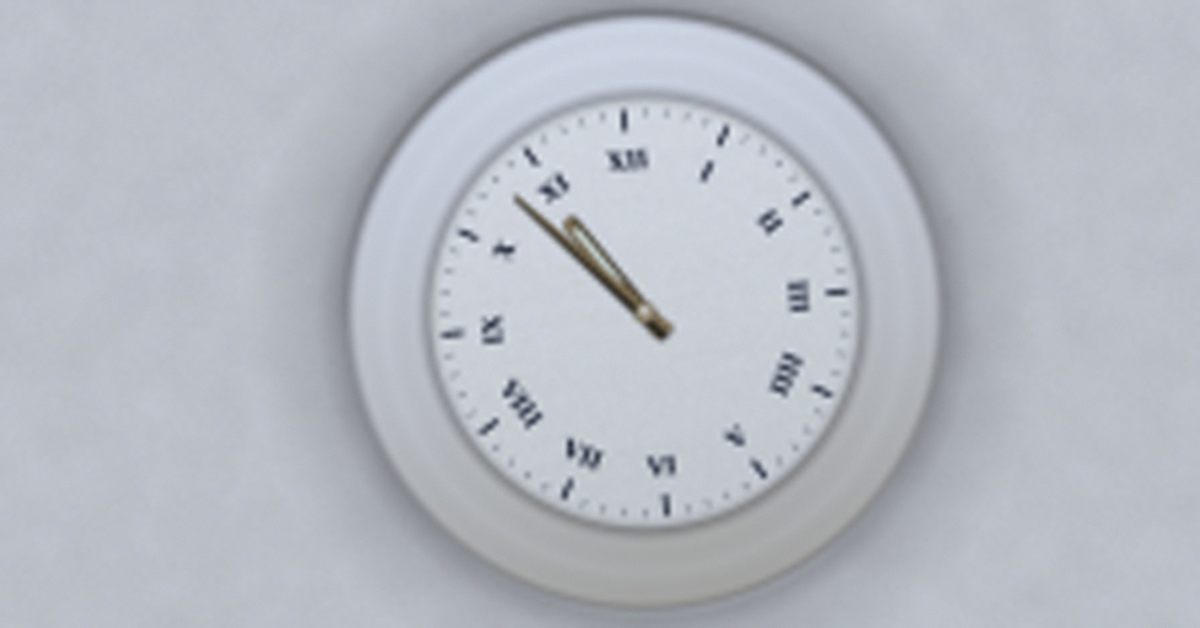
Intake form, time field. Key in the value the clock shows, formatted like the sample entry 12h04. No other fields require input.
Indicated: 10h53
